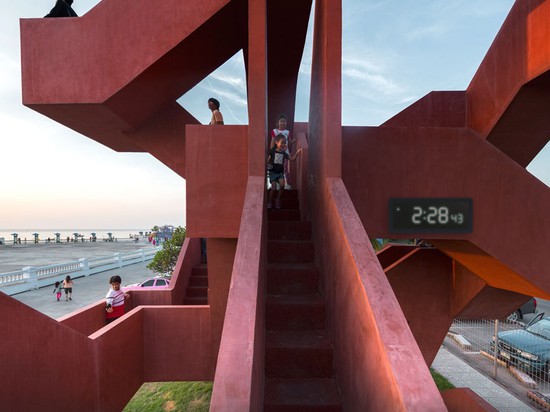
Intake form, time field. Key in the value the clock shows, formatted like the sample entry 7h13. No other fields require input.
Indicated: 2h28
